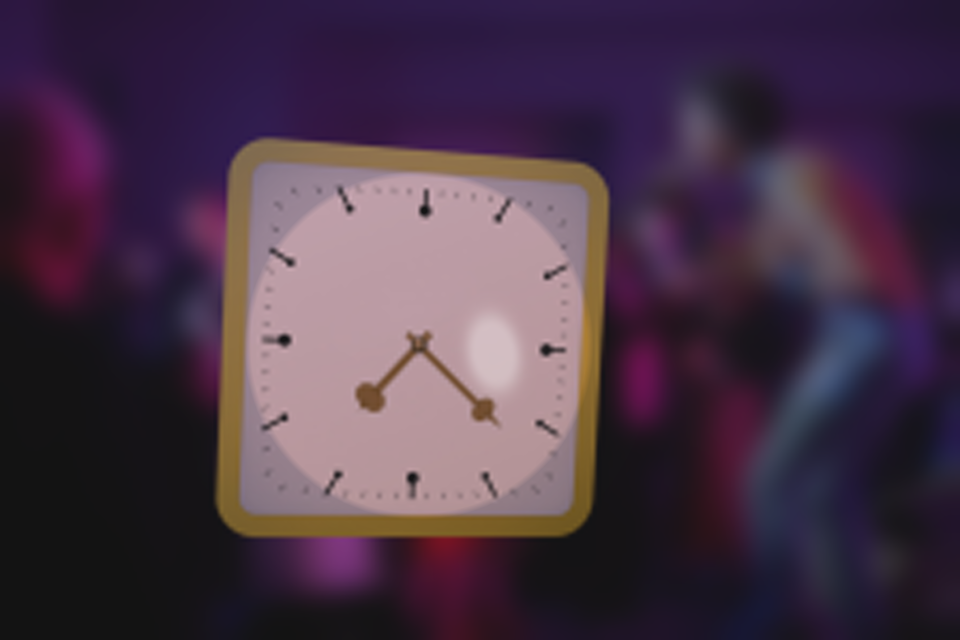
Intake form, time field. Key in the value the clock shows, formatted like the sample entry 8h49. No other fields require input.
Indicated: 7h22
